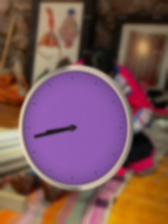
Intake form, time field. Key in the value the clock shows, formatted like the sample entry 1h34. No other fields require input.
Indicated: 8h43
